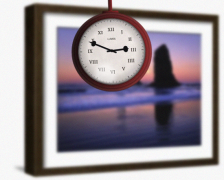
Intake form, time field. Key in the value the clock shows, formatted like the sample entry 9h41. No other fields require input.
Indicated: 2h49
